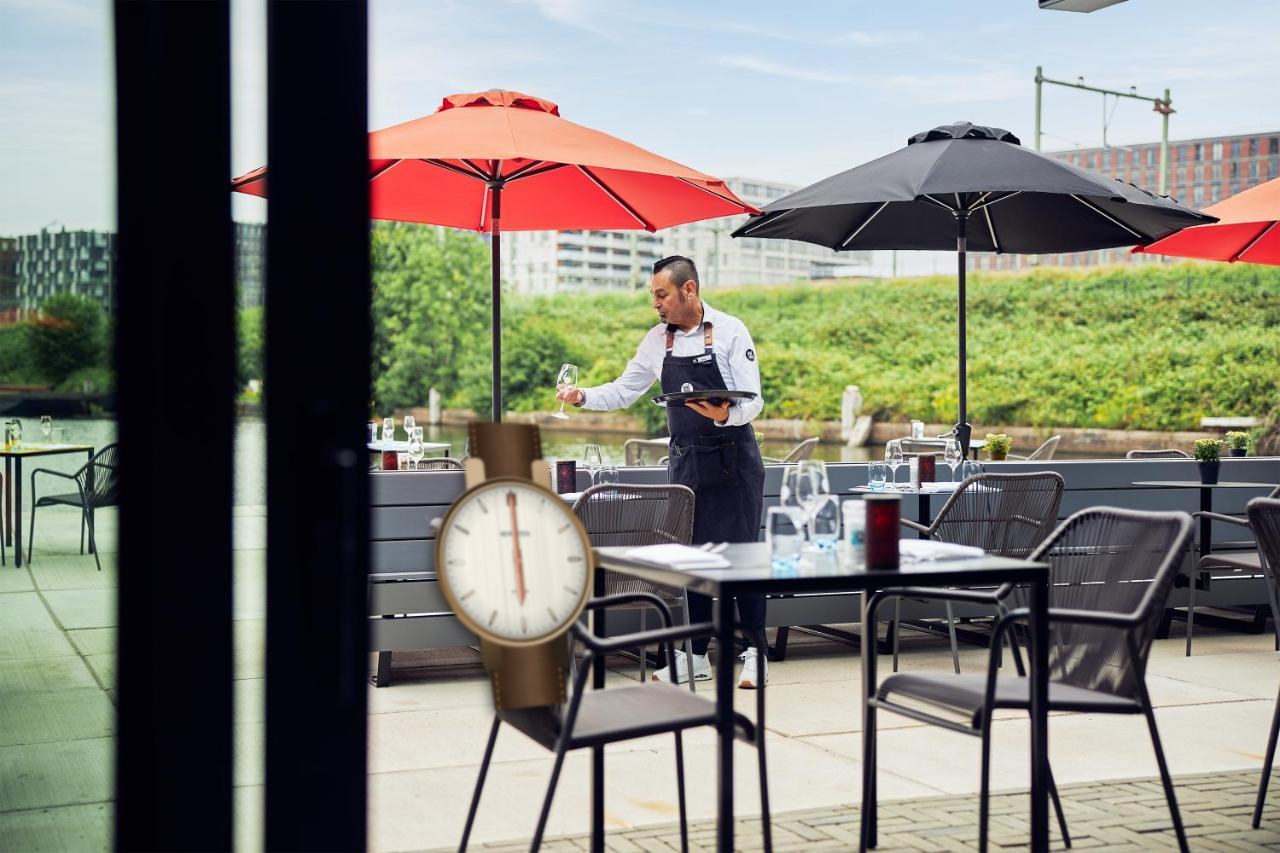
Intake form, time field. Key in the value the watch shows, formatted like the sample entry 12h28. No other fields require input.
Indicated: 6h00
